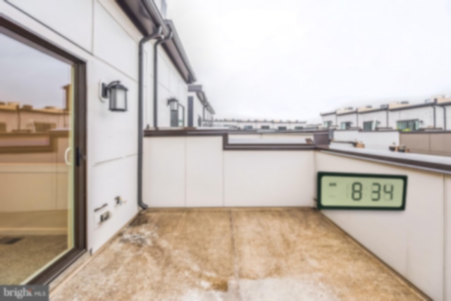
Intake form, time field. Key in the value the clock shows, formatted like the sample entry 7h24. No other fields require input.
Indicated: 8h34
